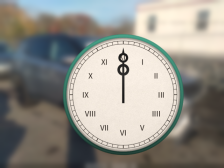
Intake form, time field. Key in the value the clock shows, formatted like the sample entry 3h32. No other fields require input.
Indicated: 12h00
